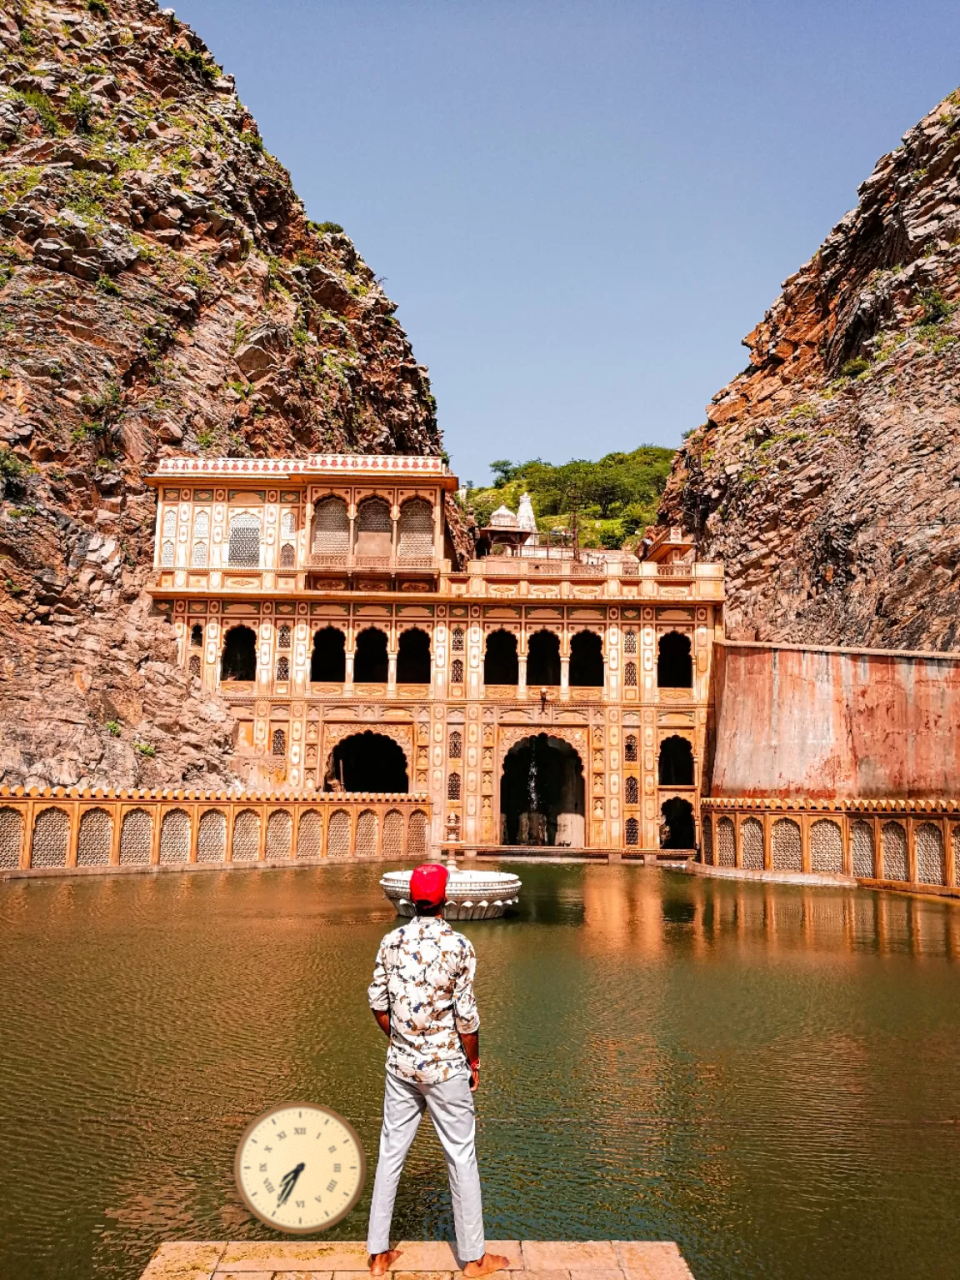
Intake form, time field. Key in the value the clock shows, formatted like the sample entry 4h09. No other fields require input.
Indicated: 7h35
